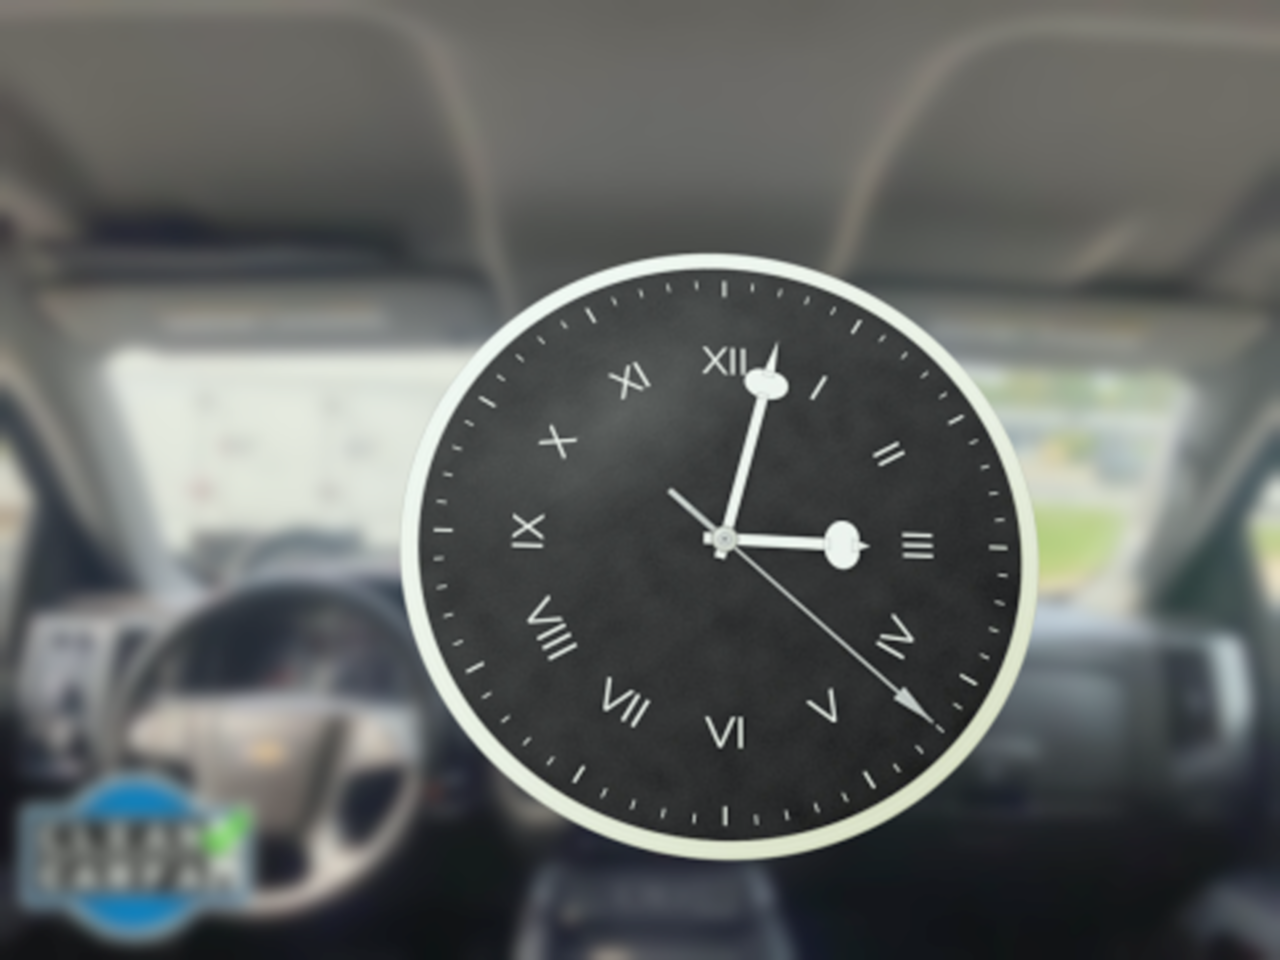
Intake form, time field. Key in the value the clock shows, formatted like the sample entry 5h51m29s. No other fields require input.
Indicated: 3h02m22s
